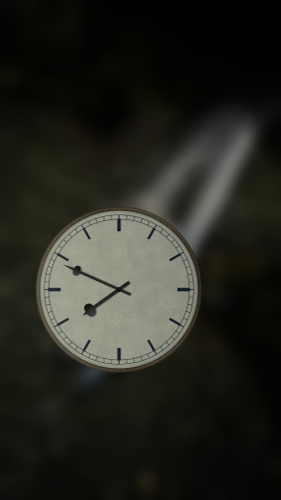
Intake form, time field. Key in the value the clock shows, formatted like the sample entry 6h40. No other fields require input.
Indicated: 7h49
